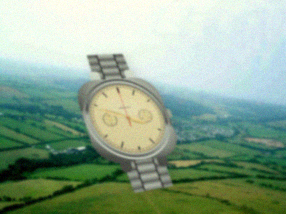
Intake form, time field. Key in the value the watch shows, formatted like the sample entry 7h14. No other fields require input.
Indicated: 3h49
